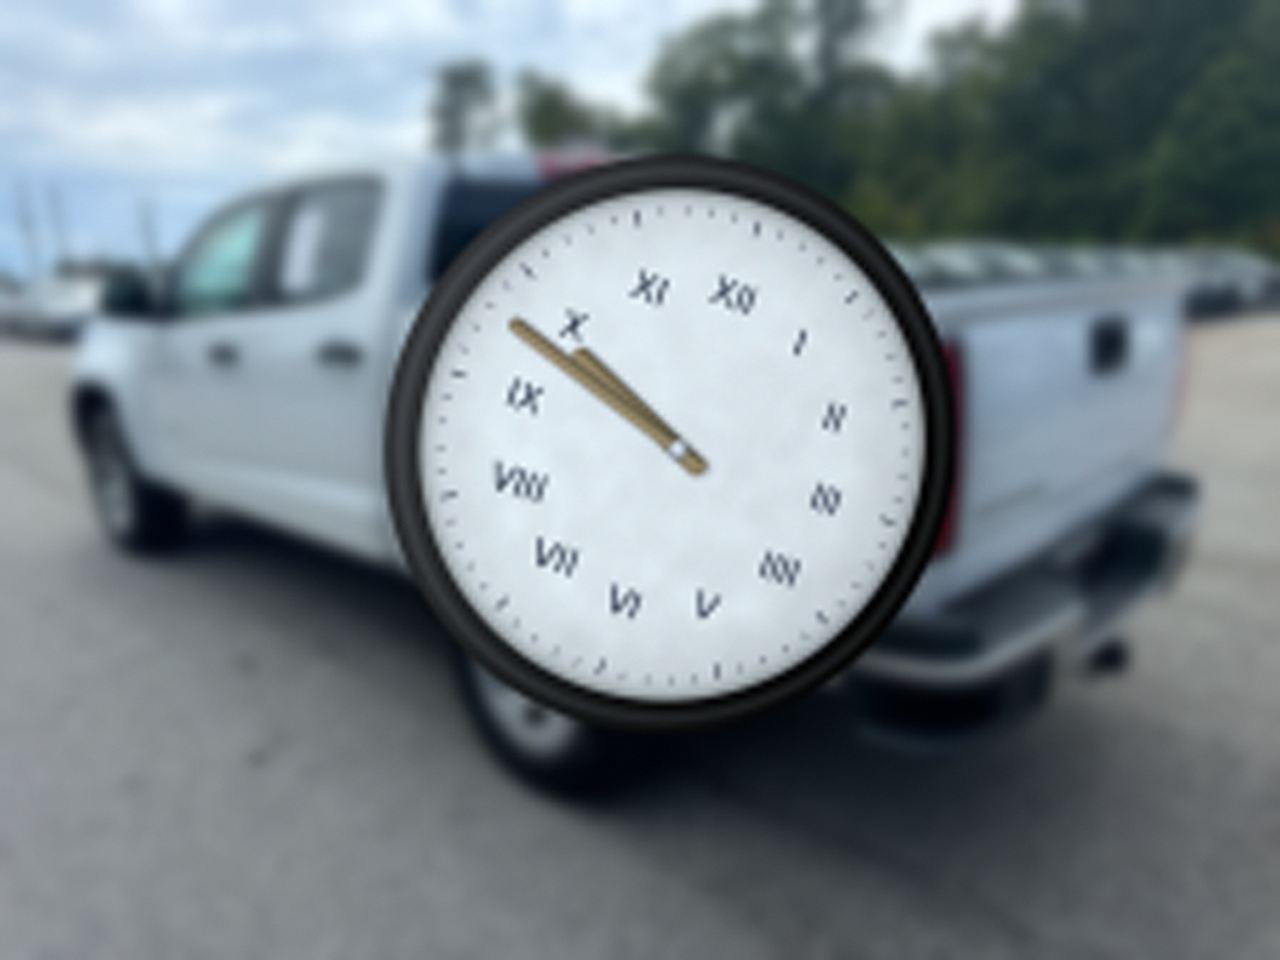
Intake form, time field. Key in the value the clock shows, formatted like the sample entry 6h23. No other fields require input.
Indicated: 9h48
